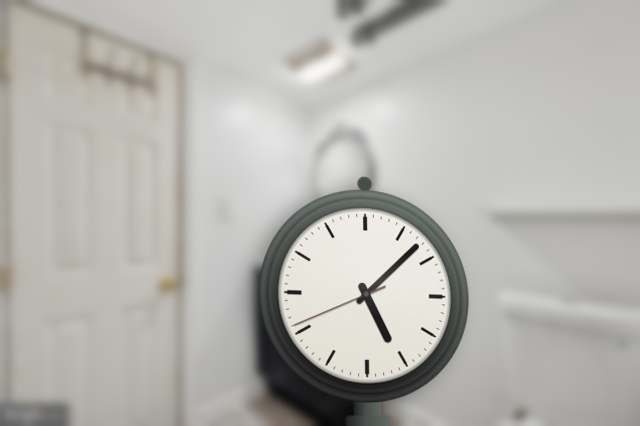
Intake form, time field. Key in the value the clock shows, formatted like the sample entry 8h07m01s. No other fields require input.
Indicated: 5h07m41s
